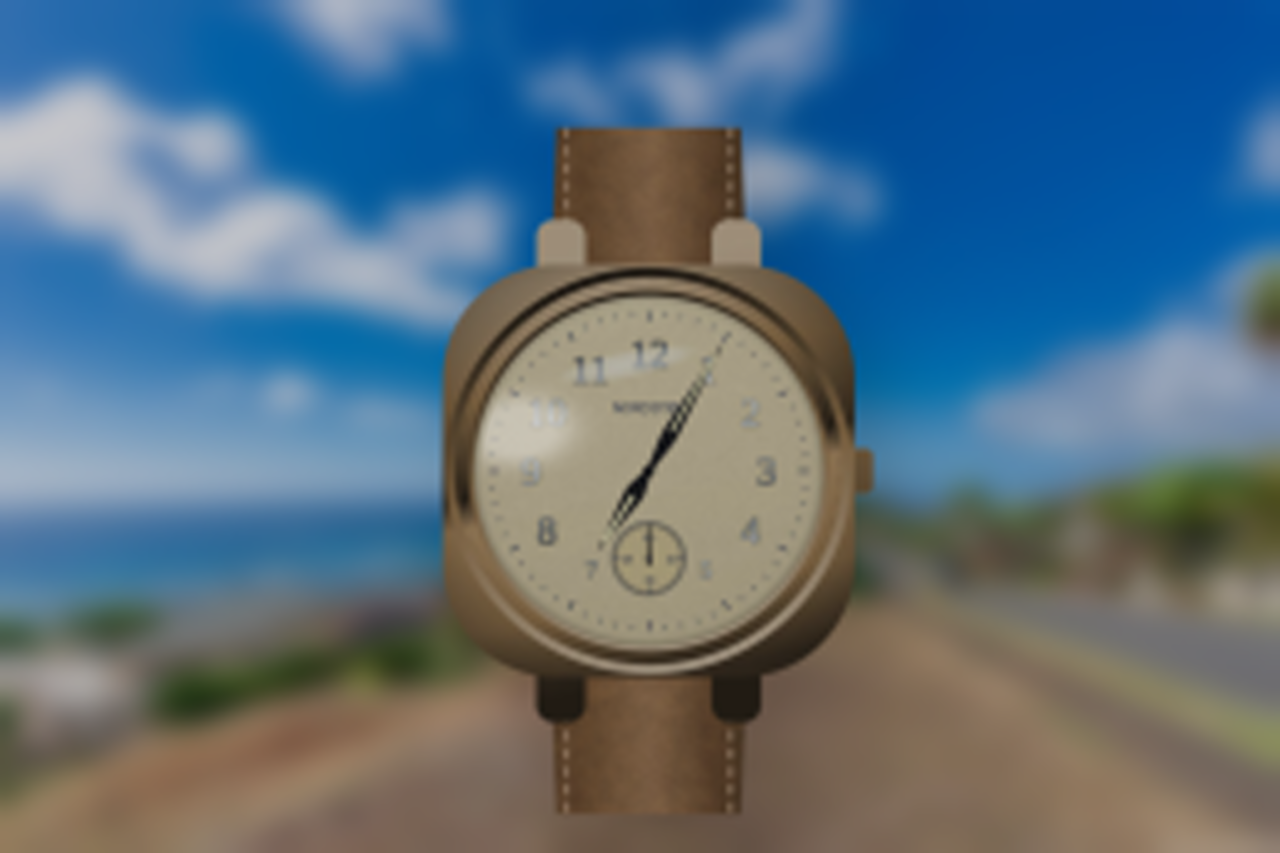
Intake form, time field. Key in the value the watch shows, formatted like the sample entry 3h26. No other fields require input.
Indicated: 7h05
